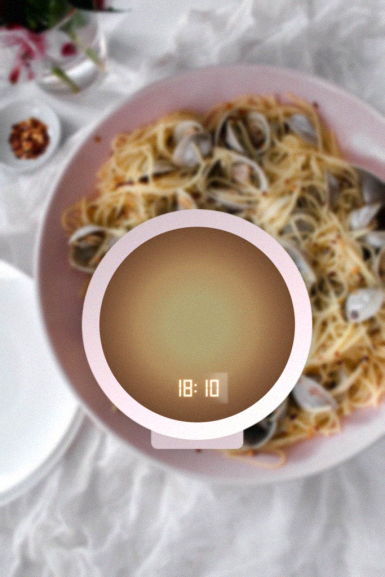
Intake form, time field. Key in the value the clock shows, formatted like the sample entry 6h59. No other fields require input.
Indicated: 18h10
